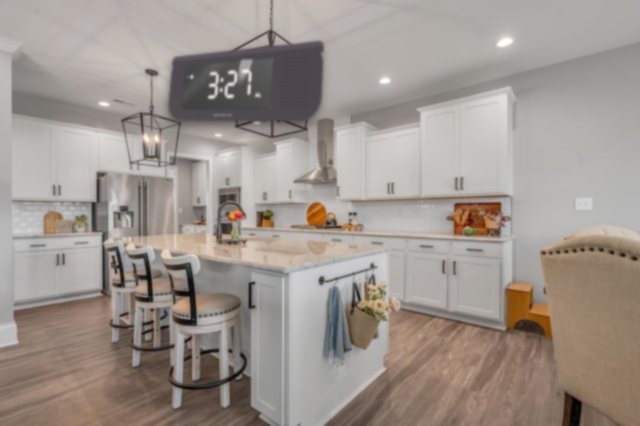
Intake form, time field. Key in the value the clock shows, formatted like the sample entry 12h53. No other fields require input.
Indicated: 3h27
